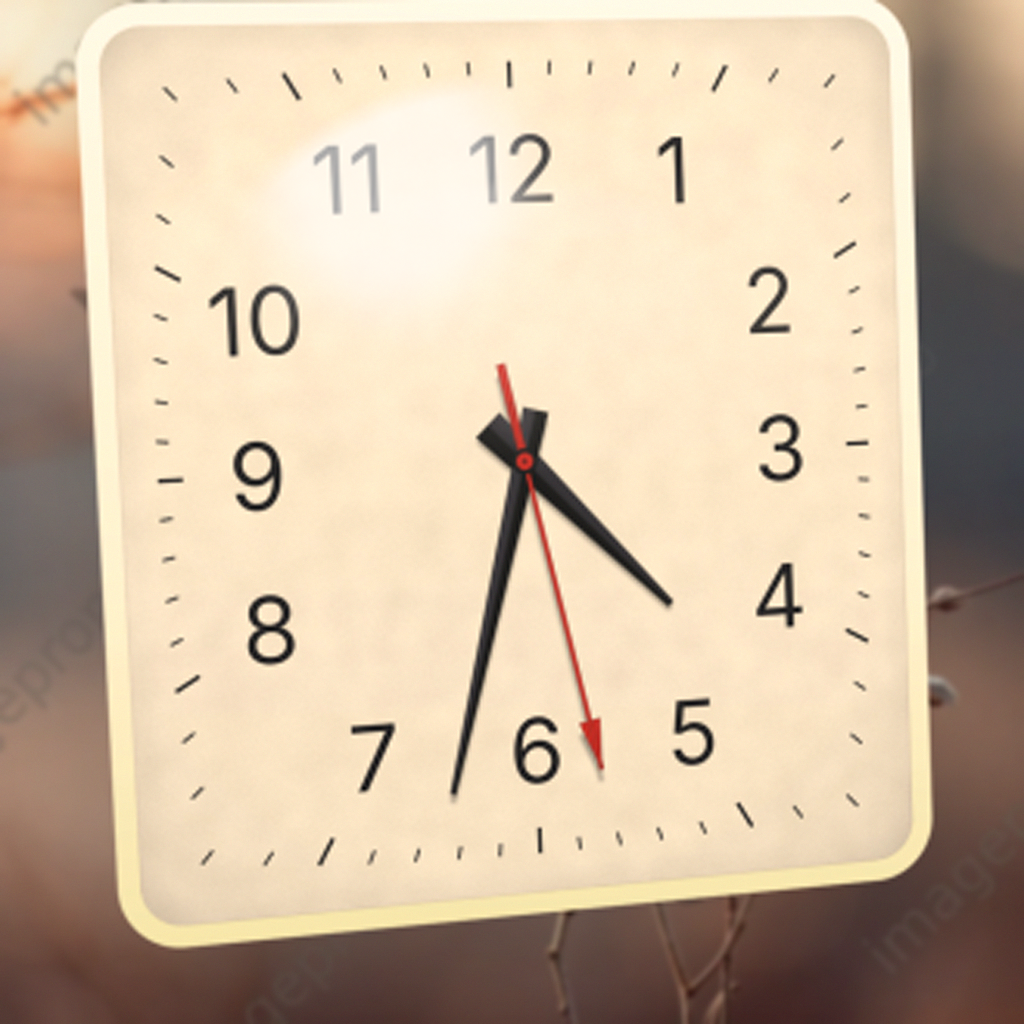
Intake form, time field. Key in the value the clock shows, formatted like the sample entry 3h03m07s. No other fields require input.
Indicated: 4h32m28s
